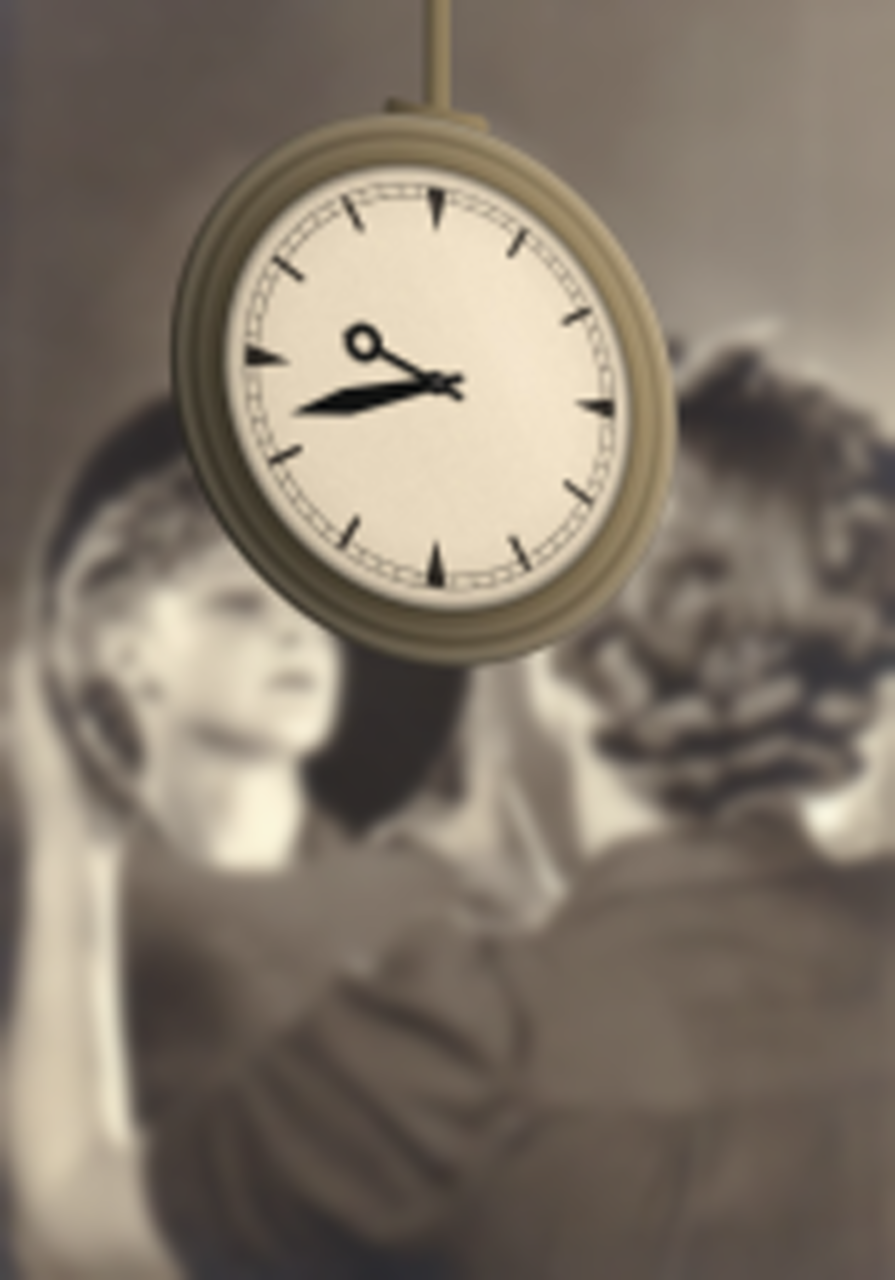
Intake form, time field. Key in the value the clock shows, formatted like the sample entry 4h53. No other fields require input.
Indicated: 9h42
